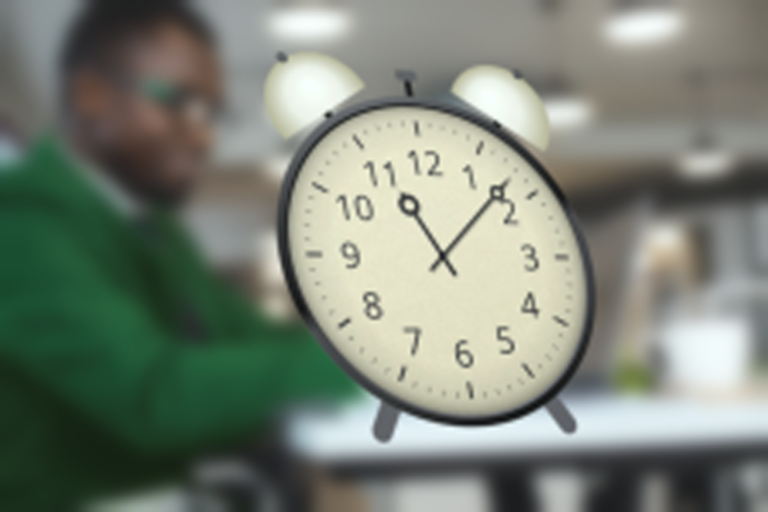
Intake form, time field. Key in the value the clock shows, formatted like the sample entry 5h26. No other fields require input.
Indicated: 11h08
